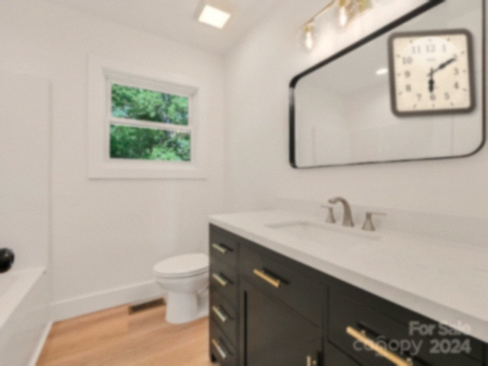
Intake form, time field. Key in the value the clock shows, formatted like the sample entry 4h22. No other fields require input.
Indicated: 6h10
